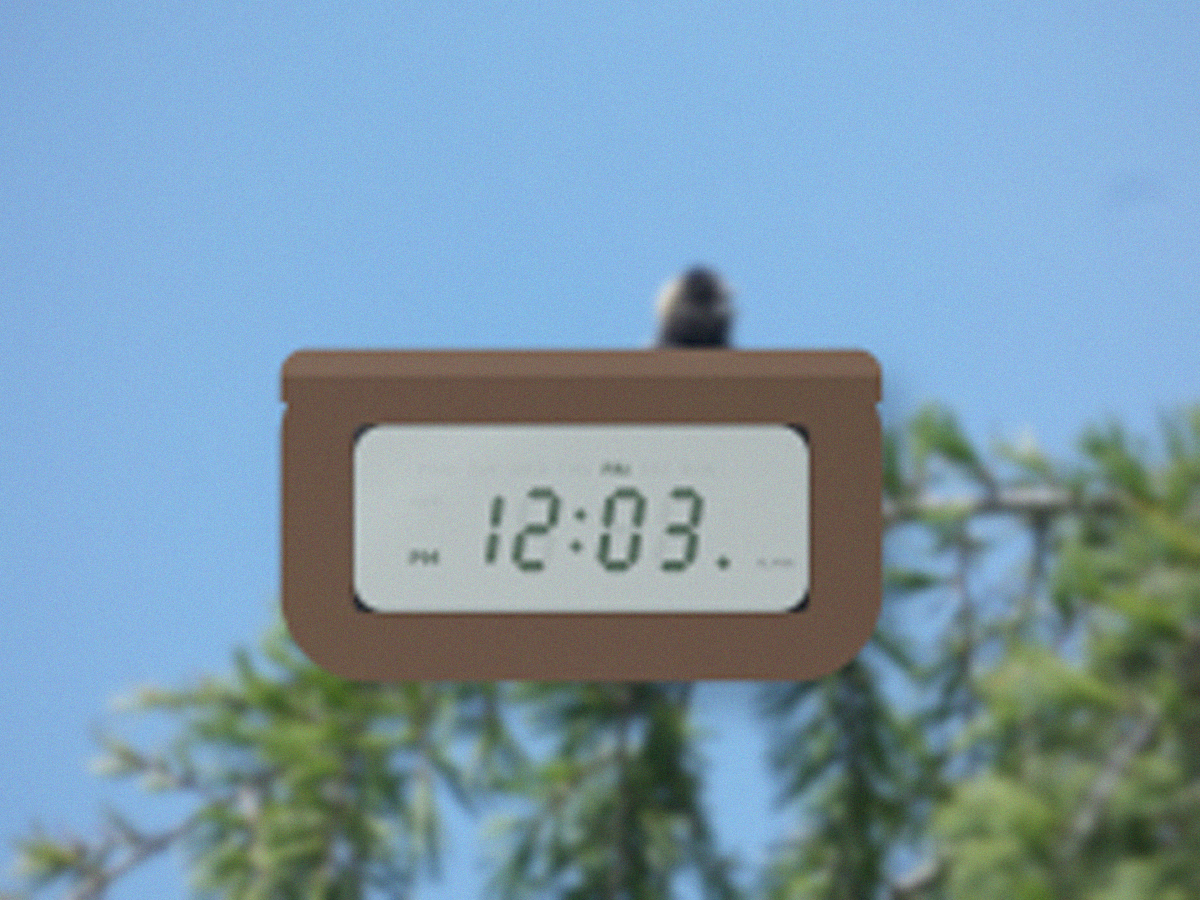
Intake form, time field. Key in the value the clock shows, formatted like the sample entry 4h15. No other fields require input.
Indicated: 12h03
